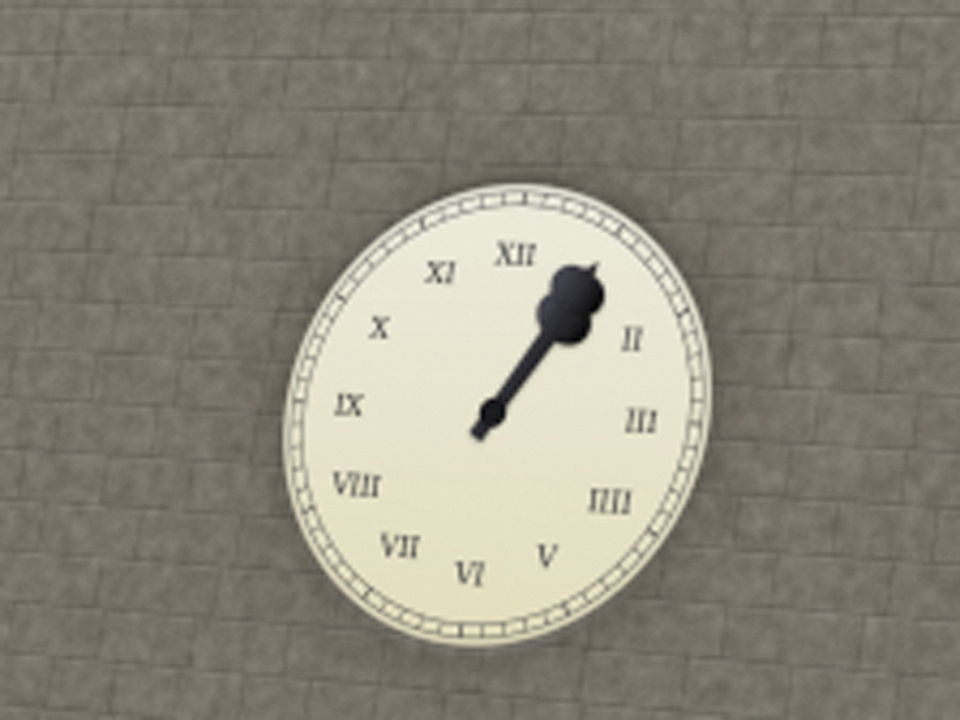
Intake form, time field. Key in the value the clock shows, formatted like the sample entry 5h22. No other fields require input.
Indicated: 1h05
